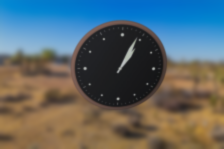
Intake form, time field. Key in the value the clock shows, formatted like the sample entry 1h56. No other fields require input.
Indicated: 1h04
